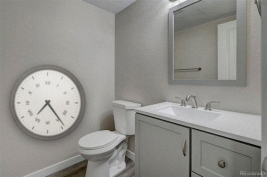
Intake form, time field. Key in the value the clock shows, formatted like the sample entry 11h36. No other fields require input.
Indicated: 7h24
